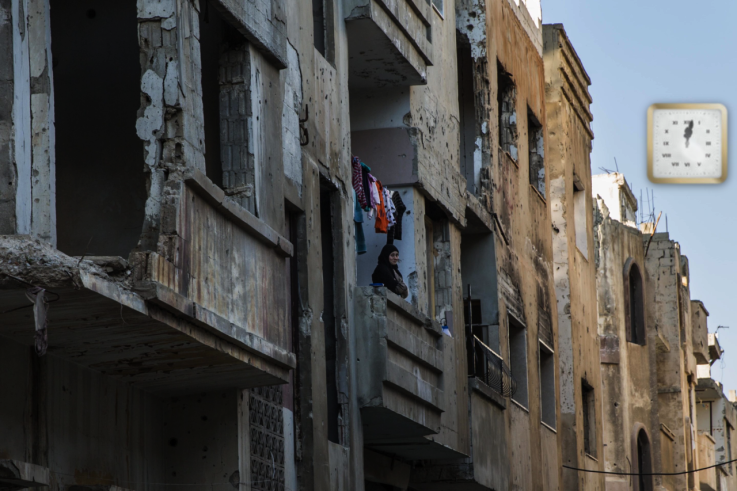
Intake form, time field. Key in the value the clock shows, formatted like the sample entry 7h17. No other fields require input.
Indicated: 12h02
